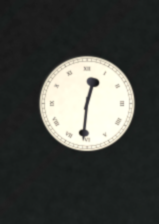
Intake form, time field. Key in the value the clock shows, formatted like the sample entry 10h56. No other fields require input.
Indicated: 12h31
